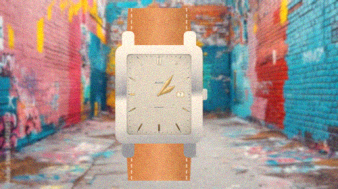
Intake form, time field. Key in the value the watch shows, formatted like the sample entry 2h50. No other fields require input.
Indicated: 2h06
